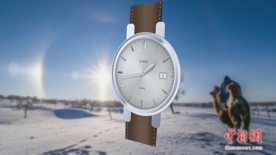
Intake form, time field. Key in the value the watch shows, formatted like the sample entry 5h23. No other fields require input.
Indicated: 1h43
